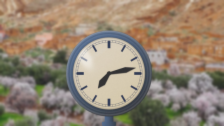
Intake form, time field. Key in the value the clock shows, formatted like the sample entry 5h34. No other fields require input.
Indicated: 7h13
